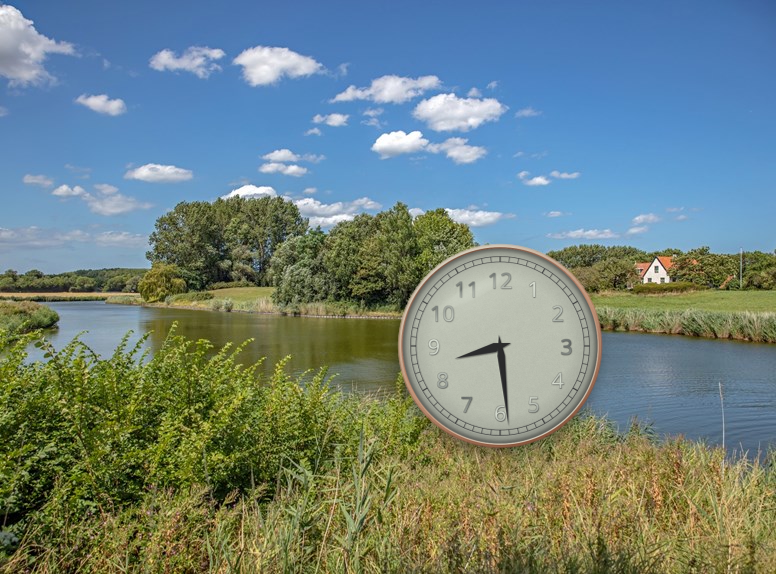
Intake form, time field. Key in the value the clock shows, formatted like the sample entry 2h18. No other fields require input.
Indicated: 8h29
